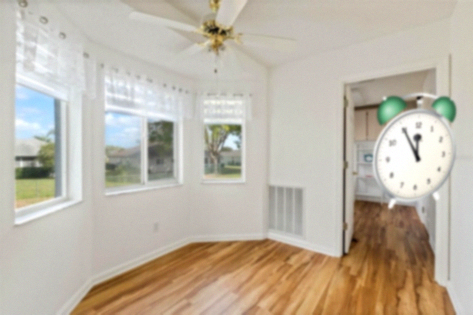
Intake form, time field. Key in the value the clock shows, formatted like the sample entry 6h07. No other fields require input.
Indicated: 11h55
